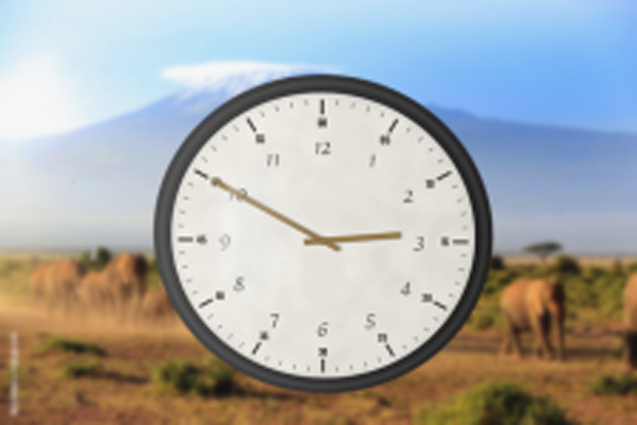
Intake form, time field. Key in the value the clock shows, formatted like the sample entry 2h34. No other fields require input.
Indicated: 2h50
